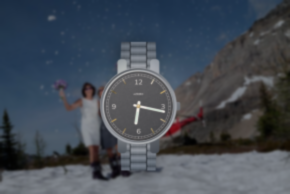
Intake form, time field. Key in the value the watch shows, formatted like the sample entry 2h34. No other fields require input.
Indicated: 6h17
